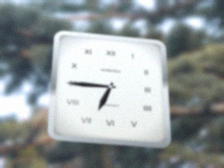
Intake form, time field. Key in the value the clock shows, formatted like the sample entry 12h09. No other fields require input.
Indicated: 6h45
